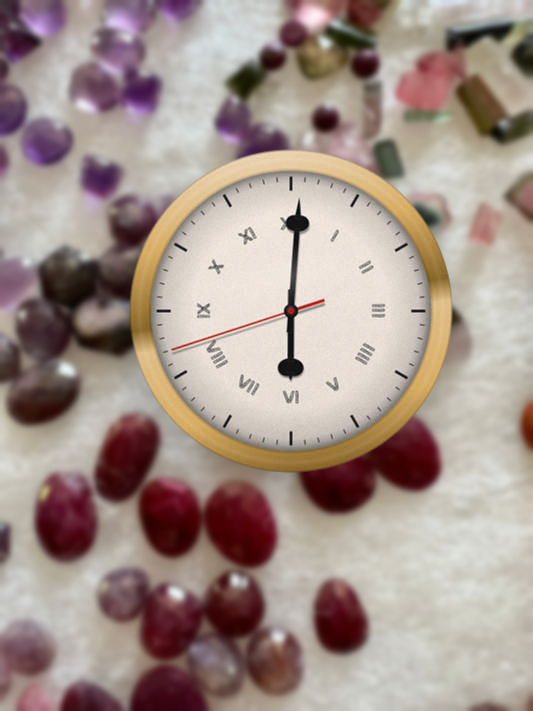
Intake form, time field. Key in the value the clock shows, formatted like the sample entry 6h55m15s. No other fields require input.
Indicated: 6h00m42s
